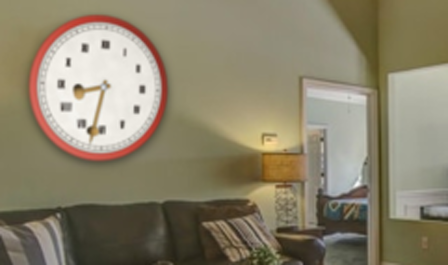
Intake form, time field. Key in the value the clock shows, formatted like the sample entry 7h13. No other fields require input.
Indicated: 8h32
